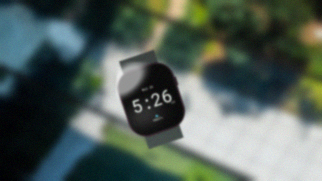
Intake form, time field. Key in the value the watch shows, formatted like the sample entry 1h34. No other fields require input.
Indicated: 5h26
